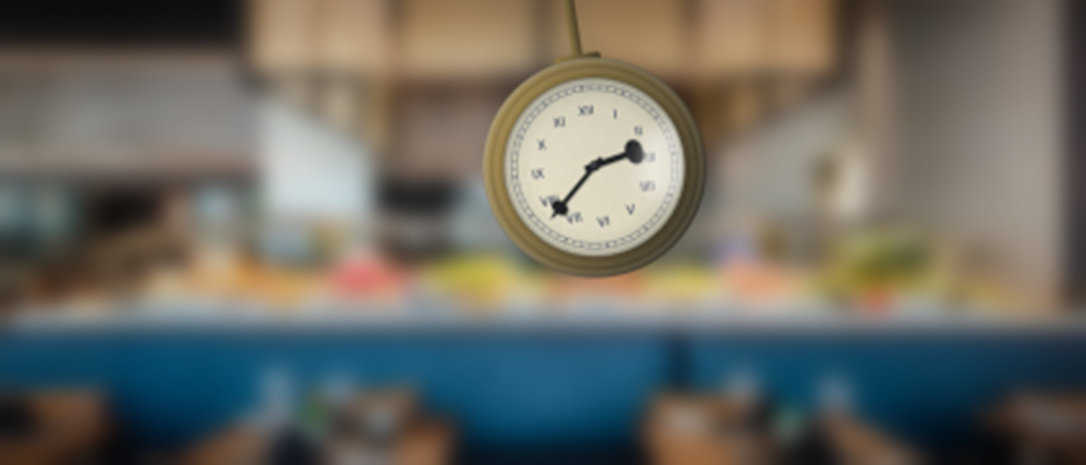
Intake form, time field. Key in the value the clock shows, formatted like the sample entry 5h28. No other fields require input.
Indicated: 2h38
